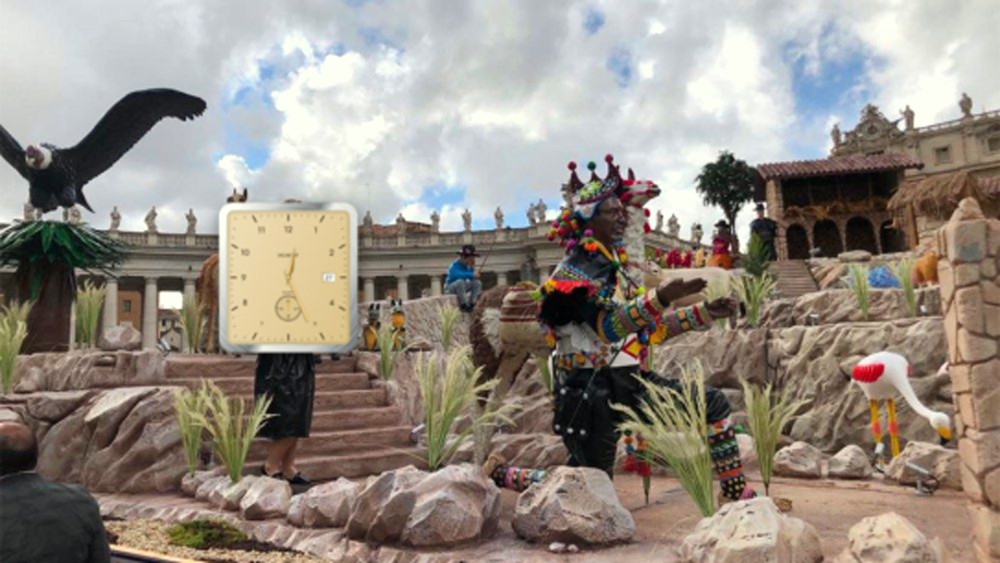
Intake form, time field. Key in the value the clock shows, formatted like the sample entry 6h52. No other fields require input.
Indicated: 12h26
